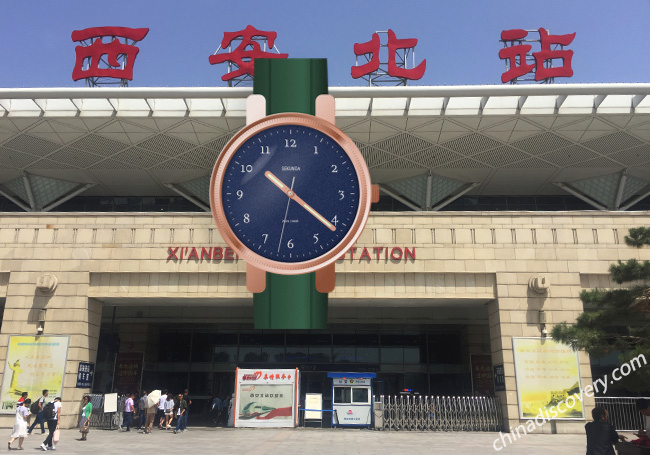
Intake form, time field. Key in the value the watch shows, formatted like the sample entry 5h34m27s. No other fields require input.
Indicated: 10h21m32s
